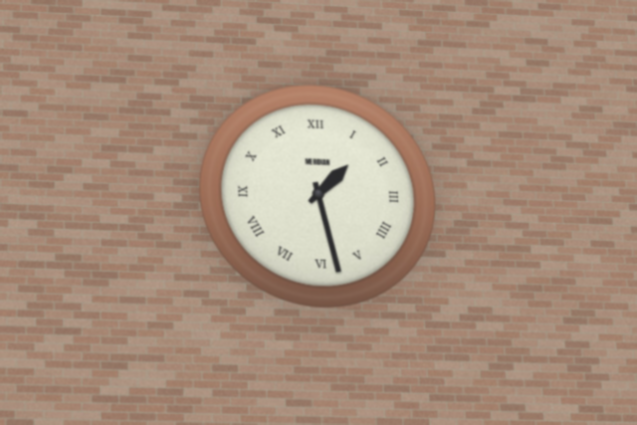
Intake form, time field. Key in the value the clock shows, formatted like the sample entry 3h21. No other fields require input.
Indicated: 1h28
